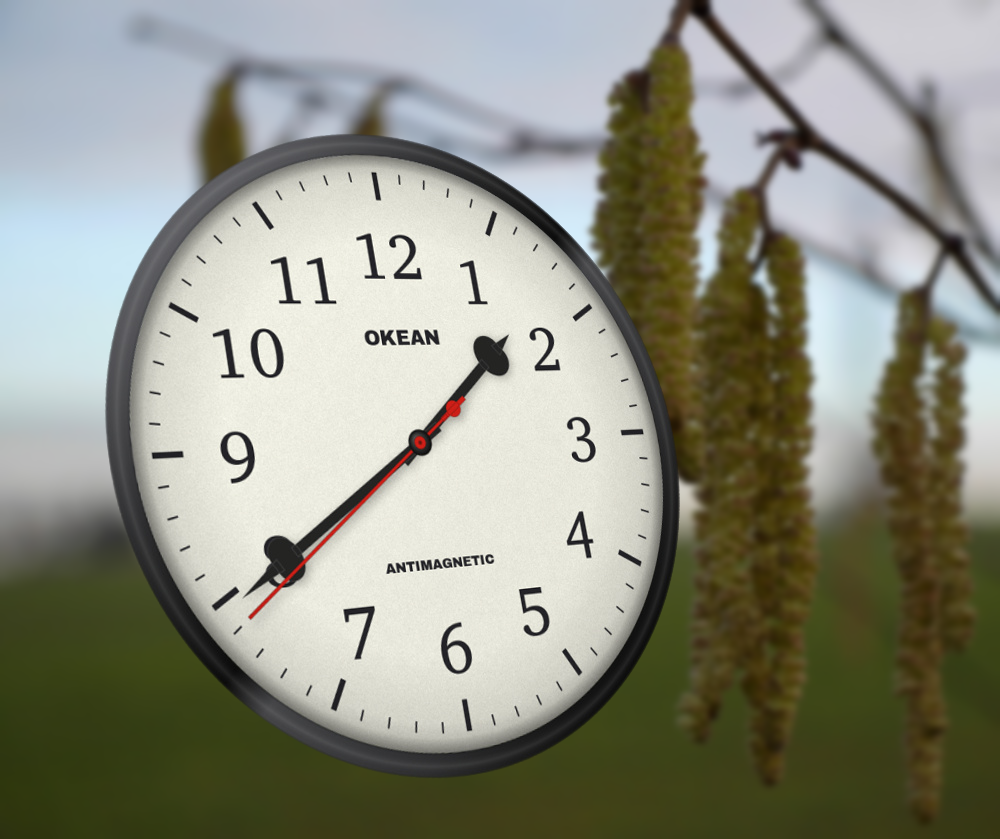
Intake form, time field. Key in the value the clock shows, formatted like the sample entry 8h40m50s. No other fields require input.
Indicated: 1h39m39s
